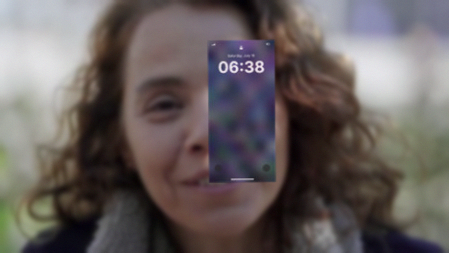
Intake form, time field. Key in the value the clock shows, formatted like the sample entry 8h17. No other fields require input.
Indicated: 6h38
